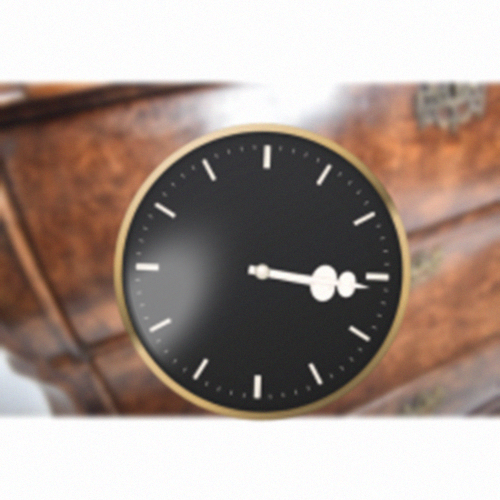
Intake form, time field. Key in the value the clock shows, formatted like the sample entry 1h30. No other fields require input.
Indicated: 3h16
